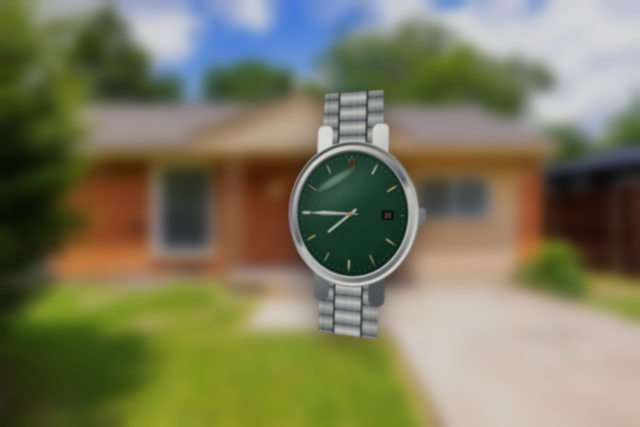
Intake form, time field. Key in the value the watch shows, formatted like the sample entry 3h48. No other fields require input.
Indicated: 7h45
